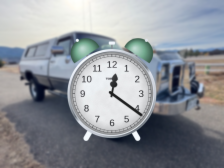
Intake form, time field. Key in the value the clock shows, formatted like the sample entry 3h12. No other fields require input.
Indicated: 12h21
